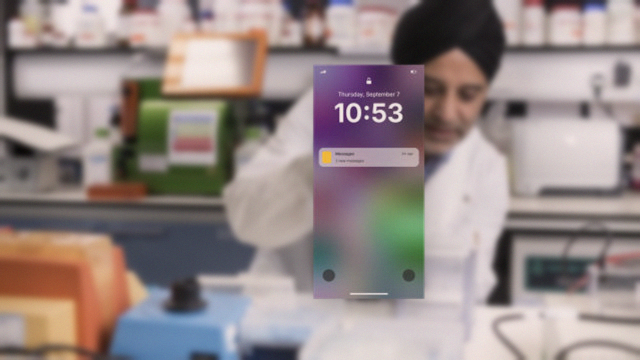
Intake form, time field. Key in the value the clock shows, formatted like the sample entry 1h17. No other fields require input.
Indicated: 10h53
